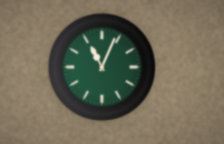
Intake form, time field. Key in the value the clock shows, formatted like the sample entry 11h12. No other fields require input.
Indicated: 11h04
